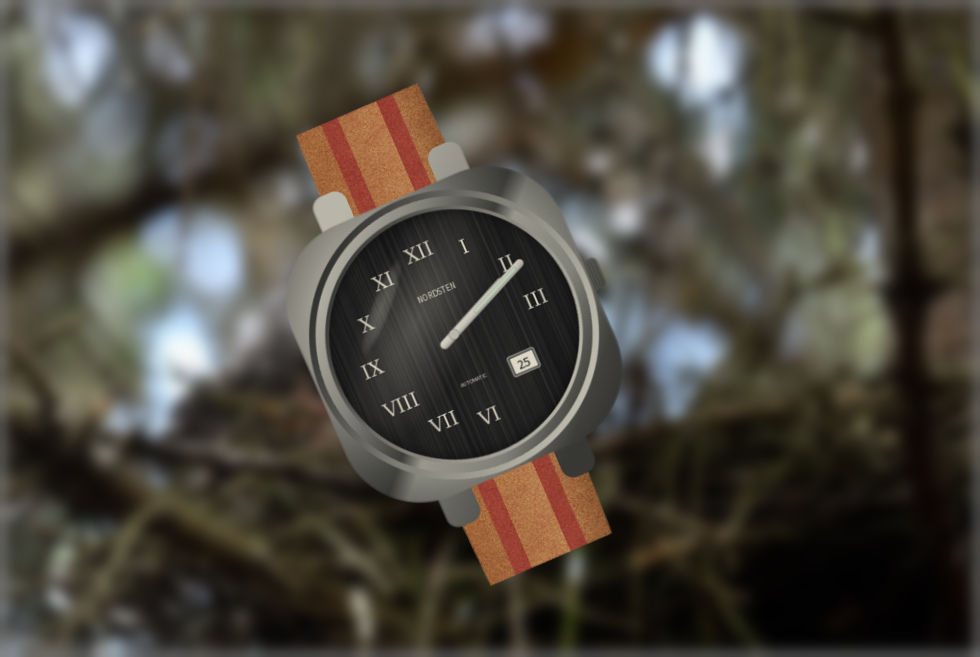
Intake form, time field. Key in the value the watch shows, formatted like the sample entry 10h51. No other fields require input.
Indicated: 2h11
